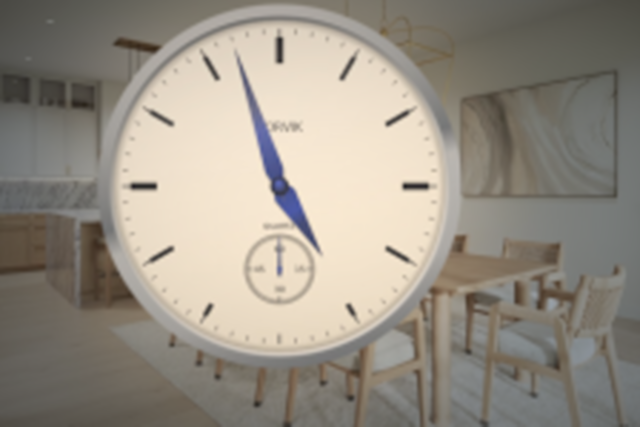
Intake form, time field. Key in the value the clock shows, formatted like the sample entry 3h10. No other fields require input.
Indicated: 4h57
